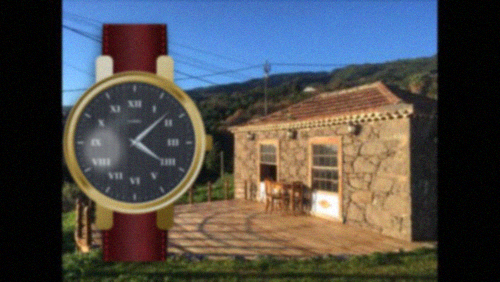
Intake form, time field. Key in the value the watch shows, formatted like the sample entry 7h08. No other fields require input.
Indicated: 4h08
